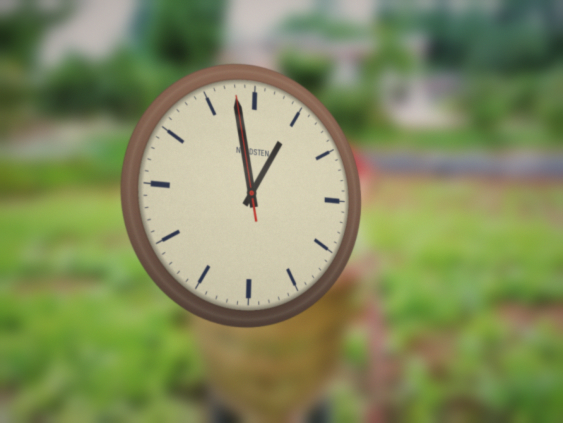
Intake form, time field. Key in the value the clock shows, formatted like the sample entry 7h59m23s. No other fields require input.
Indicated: 12h57m58s
